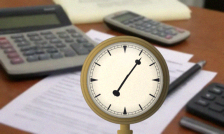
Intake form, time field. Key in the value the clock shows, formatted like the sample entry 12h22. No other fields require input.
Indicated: 7h06
